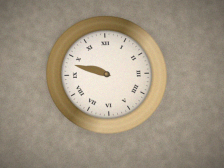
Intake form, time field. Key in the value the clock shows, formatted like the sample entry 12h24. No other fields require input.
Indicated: 9h48
